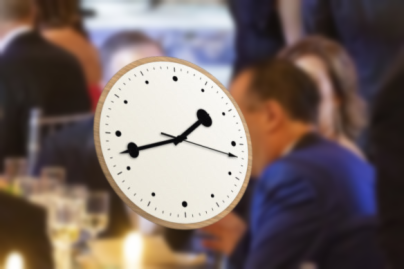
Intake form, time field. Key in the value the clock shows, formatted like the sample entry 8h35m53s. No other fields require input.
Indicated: 1h42m17s
